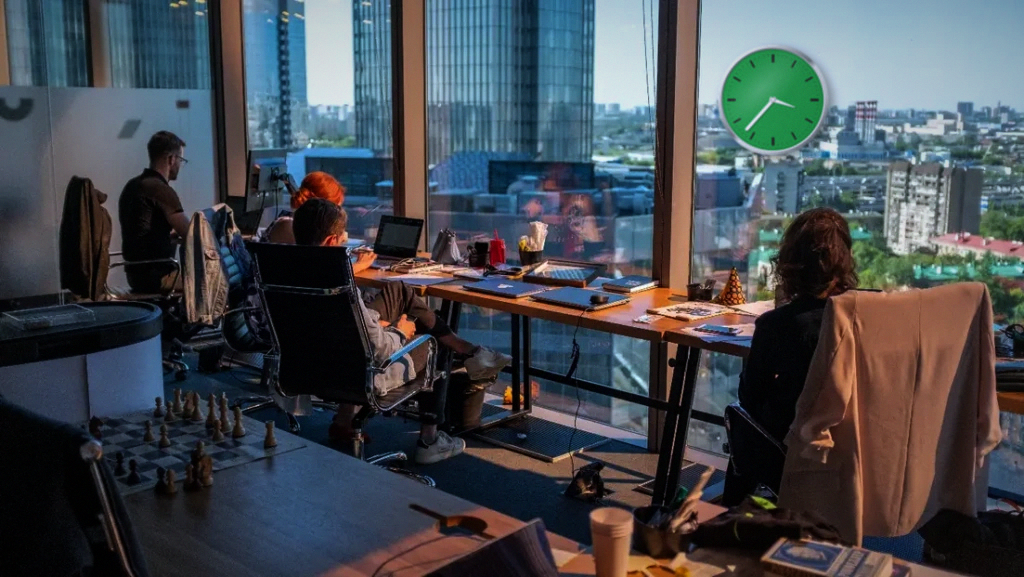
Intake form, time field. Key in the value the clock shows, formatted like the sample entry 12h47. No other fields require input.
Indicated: 3h37
